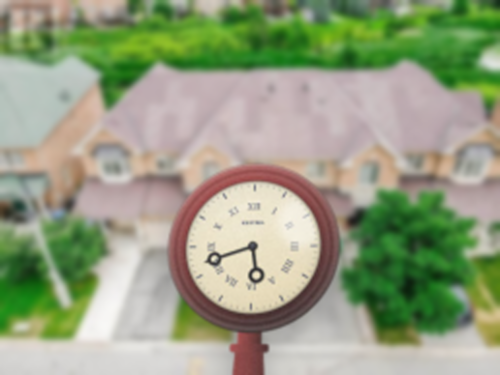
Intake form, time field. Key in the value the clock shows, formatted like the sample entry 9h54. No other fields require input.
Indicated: 5h42
